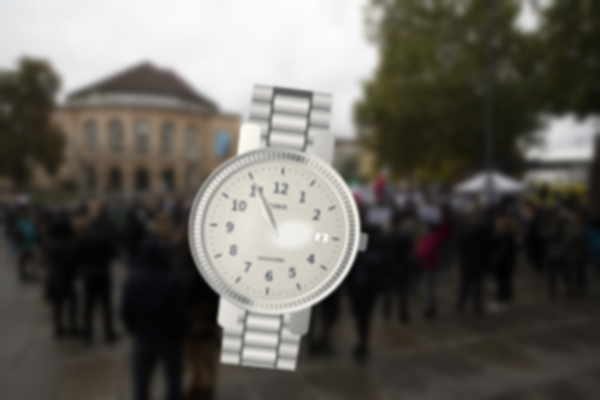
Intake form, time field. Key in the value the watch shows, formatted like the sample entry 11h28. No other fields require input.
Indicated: 10h55
